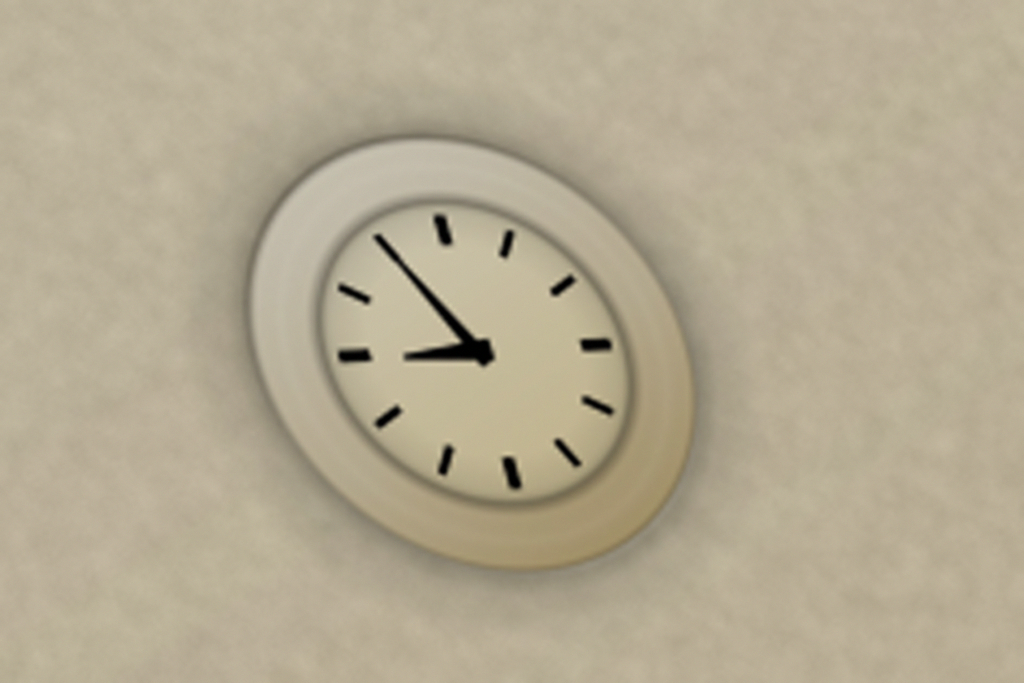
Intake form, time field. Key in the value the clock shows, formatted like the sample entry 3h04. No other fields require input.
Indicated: 8h55
